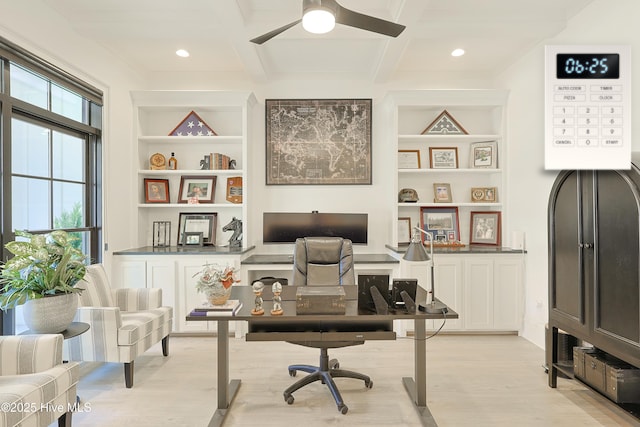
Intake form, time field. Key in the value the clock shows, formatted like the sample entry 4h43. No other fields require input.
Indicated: 6h25
